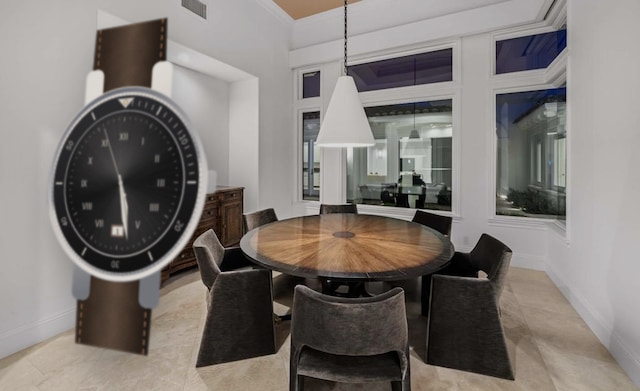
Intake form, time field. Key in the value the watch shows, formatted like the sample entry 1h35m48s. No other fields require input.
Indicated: 5h27m56s
